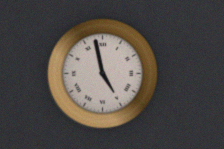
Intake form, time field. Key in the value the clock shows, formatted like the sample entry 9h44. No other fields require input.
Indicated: 4h58
